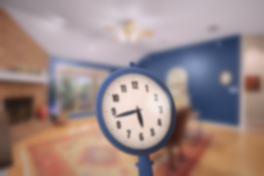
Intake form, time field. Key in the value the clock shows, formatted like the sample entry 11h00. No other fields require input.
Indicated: 5h43
